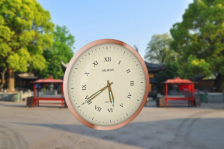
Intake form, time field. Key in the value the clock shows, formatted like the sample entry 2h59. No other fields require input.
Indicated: 5h40
